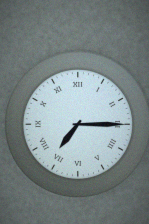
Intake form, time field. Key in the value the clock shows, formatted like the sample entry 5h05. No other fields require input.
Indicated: 7h15
